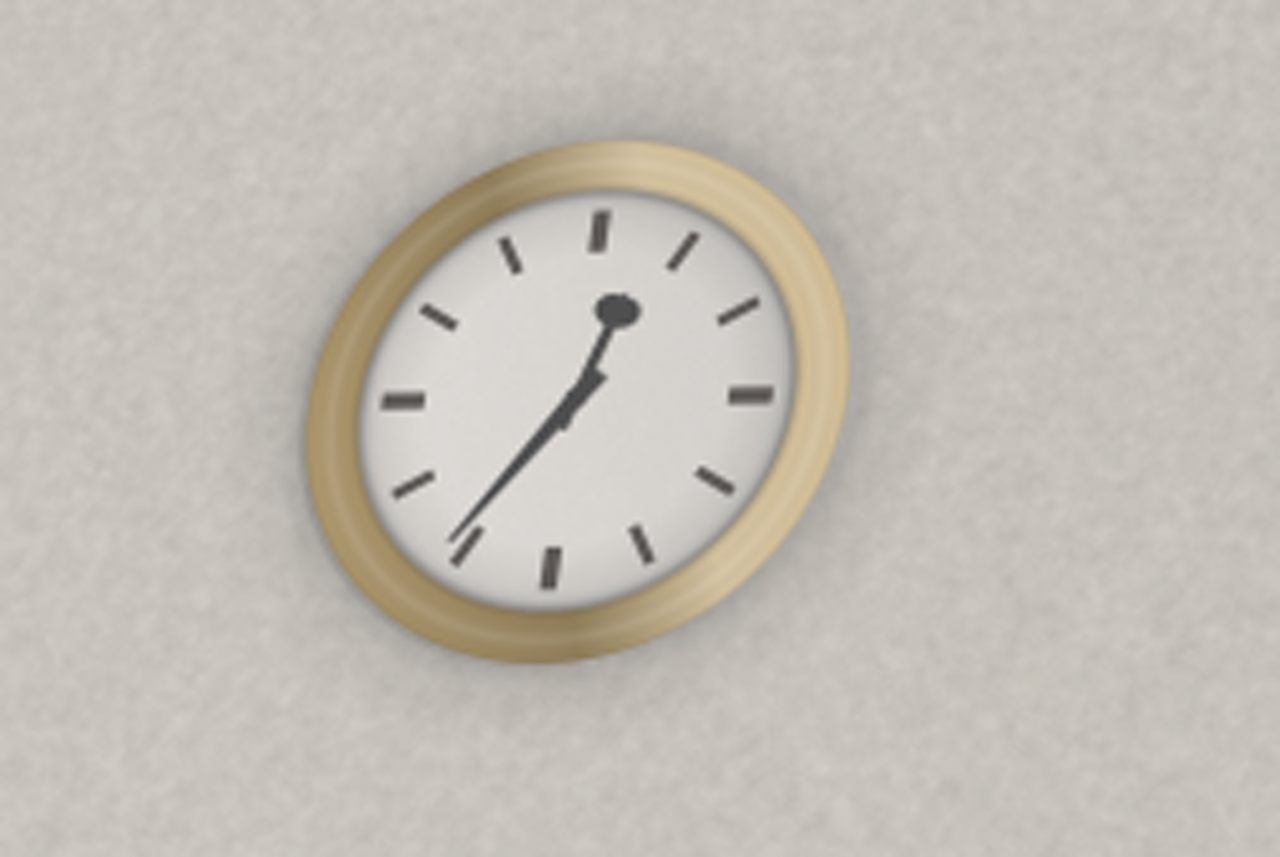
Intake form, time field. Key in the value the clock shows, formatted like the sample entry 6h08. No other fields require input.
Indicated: 12h36
